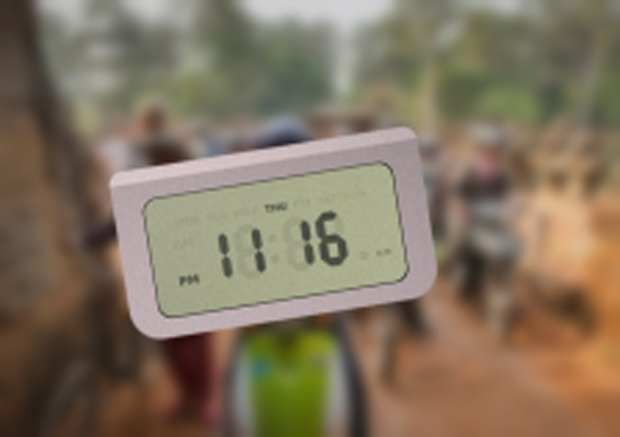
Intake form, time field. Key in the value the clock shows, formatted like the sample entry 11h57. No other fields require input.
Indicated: 11h16
